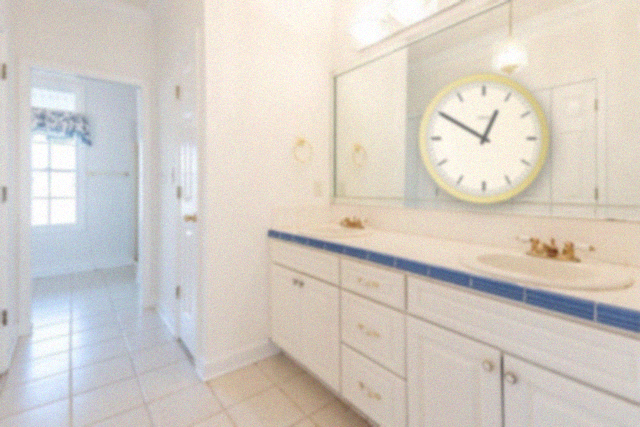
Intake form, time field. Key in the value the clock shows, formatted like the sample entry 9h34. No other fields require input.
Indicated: 12h50
